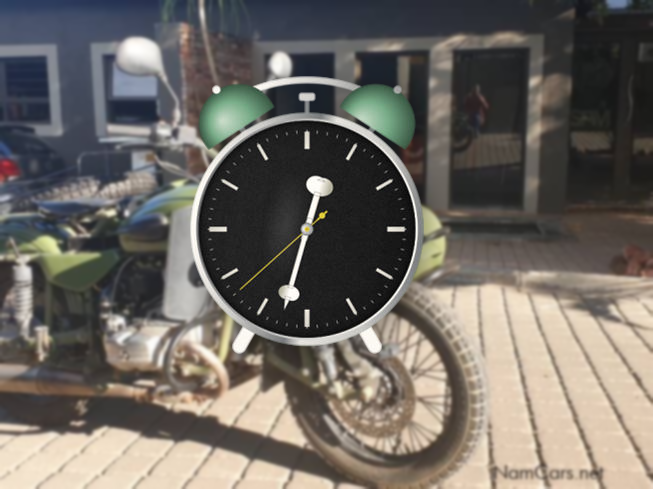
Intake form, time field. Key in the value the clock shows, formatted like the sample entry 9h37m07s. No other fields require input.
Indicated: 12h32m38s
